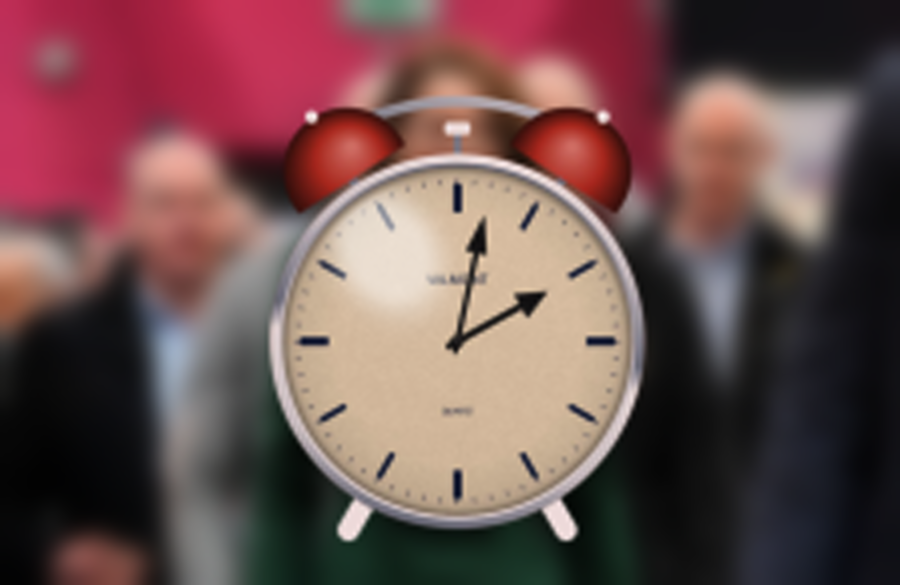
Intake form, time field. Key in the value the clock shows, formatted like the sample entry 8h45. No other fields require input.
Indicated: 2h02
